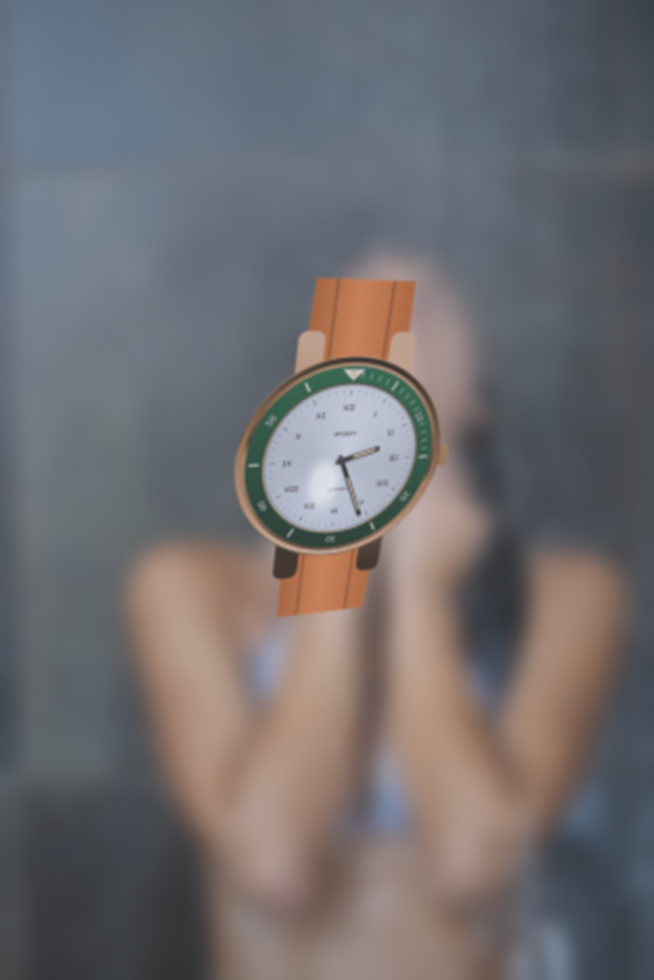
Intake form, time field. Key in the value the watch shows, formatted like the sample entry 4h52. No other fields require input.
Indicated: 2h26
